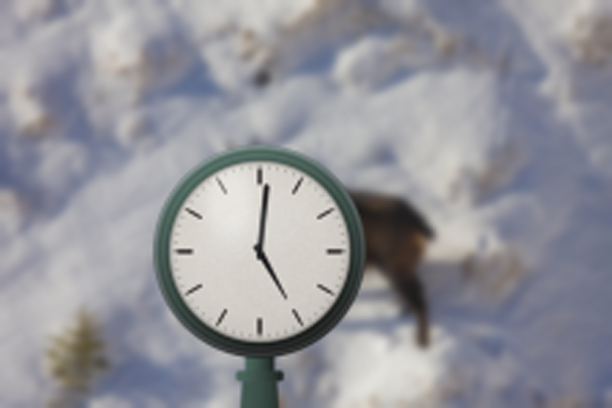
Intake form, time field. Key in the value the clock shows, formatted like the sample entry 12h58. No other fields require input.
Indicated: 5h01
